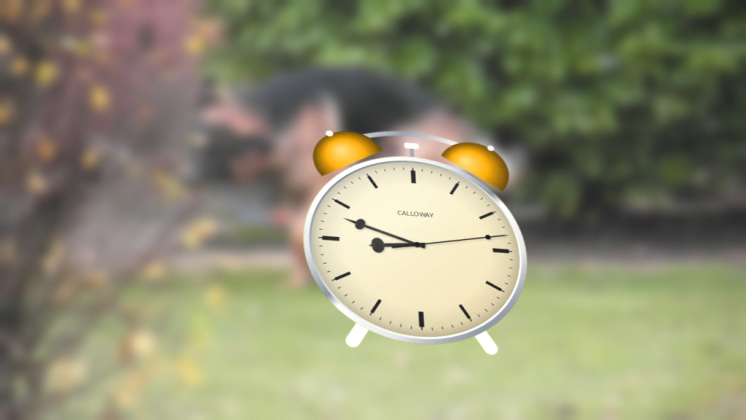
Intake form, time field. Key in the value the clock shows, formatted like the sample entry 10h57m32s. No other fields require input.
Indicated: 8h48m13s
